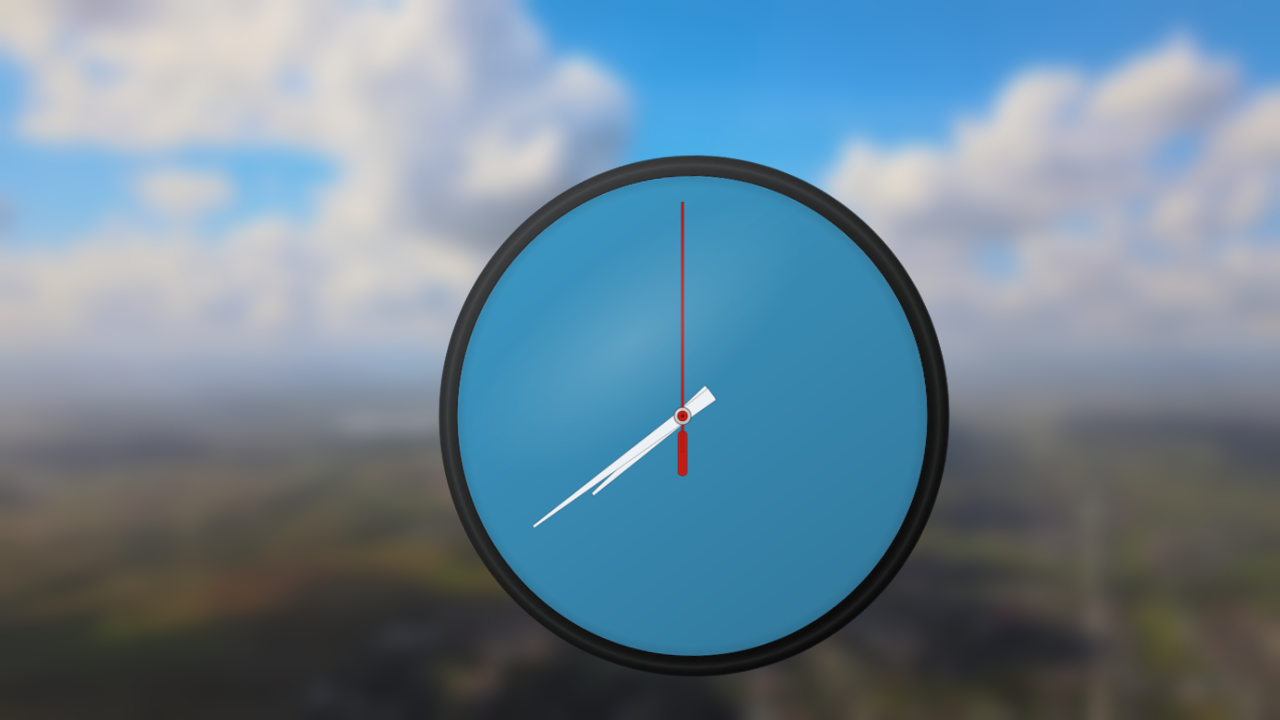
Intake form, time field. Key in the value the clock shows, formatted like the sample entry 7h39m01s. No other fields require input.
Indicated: 7h39m00s
